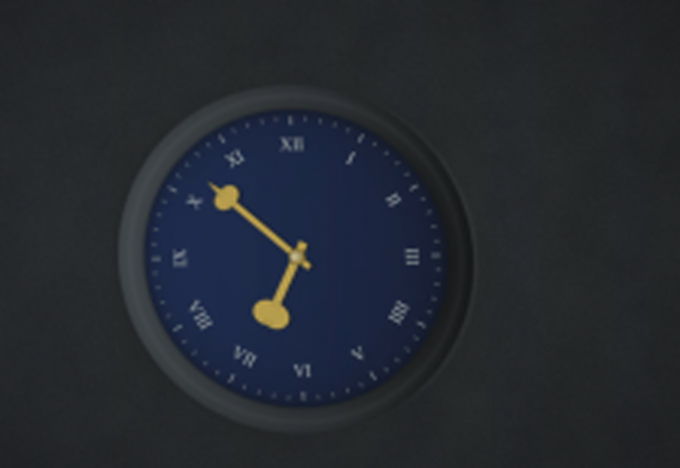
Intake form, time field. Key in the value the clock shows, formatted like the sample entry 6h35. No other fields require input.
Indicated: 6h52
